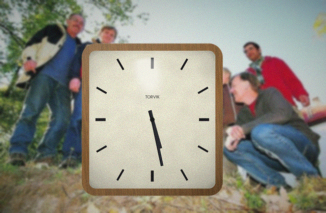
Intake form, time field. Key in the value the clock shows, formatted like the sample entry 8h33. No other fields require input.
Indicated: 5h28
